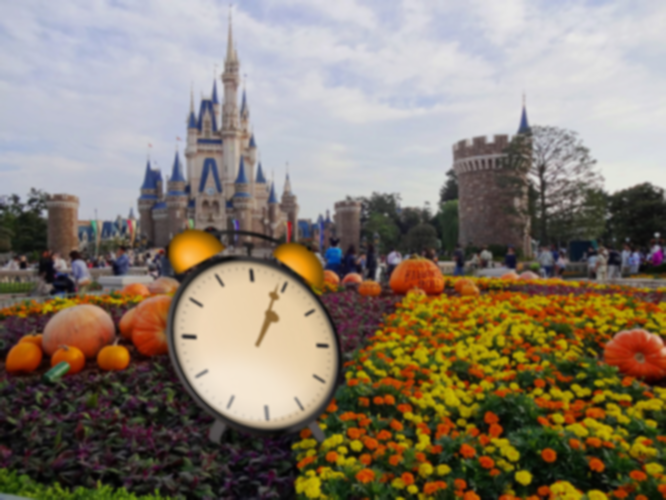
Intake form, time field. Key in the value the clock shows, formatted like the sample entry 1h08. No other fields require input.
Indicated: 1h04
